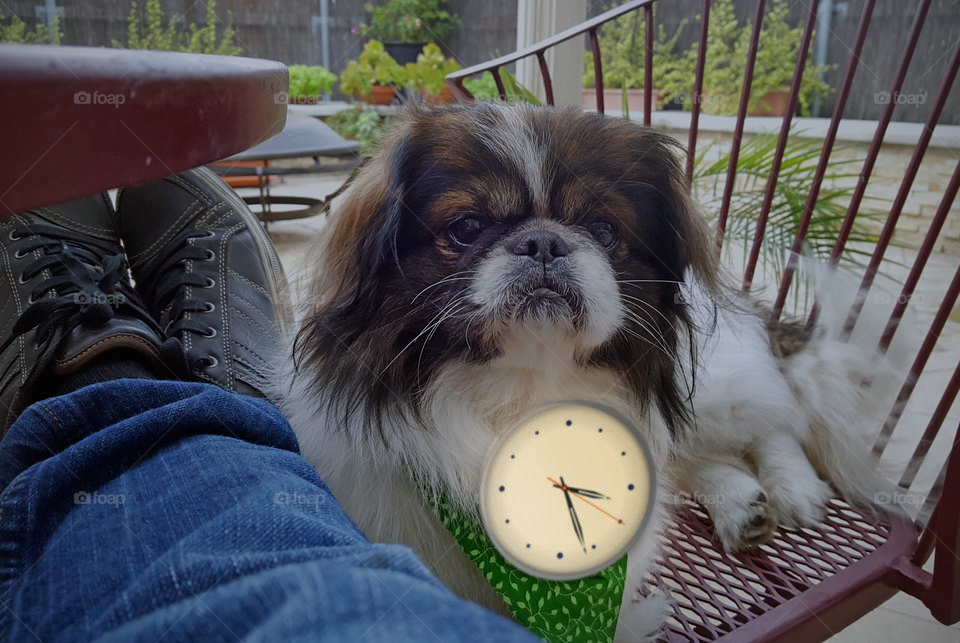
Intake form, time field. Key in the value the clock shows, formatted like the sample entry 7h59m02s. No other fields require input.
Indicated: 3h26m20s
